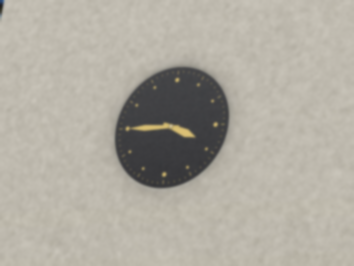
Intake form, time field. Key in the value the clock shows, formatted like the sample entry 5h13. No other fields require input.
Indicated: 3h45
